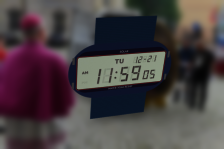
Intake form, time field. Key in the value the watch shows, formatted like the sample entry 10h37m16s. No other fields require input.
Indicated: 11h59m05s
